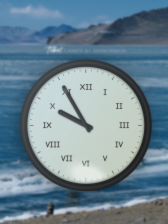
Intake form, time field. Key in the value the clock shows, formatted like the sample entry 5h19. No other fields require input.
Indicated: 9h55
